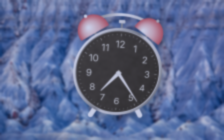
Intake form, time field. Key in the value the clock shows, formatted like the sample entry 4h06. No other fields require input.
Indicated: 7h24
